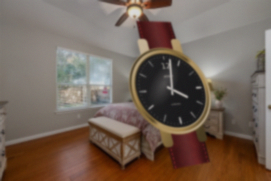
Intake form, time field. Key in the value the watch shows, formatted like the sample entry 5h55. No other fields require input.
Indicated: 4h02
